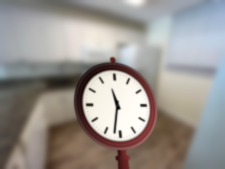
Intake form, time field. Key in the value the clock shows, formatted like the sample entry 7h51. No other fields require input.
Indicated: 11h32
